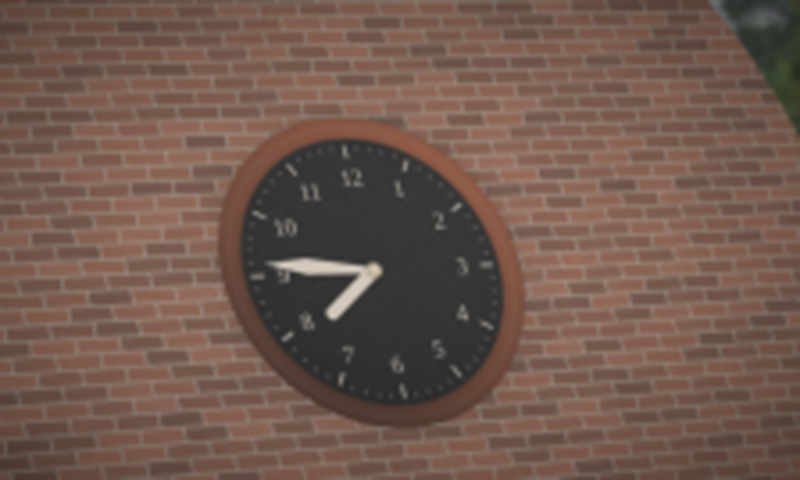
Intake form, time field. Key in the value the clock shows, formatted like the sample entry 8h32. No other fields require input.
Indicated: 7h46
